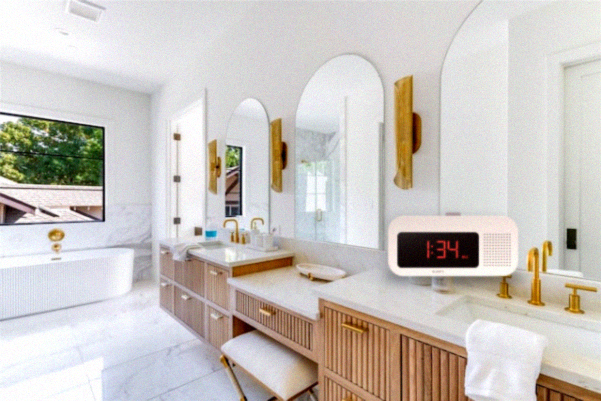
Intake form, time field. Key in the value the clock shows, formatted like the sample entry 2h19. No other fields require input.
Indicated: 1h34
